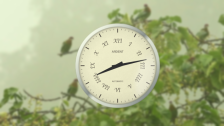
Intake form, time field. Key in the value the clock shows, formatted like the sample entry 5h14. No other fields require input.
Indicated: 8h13
